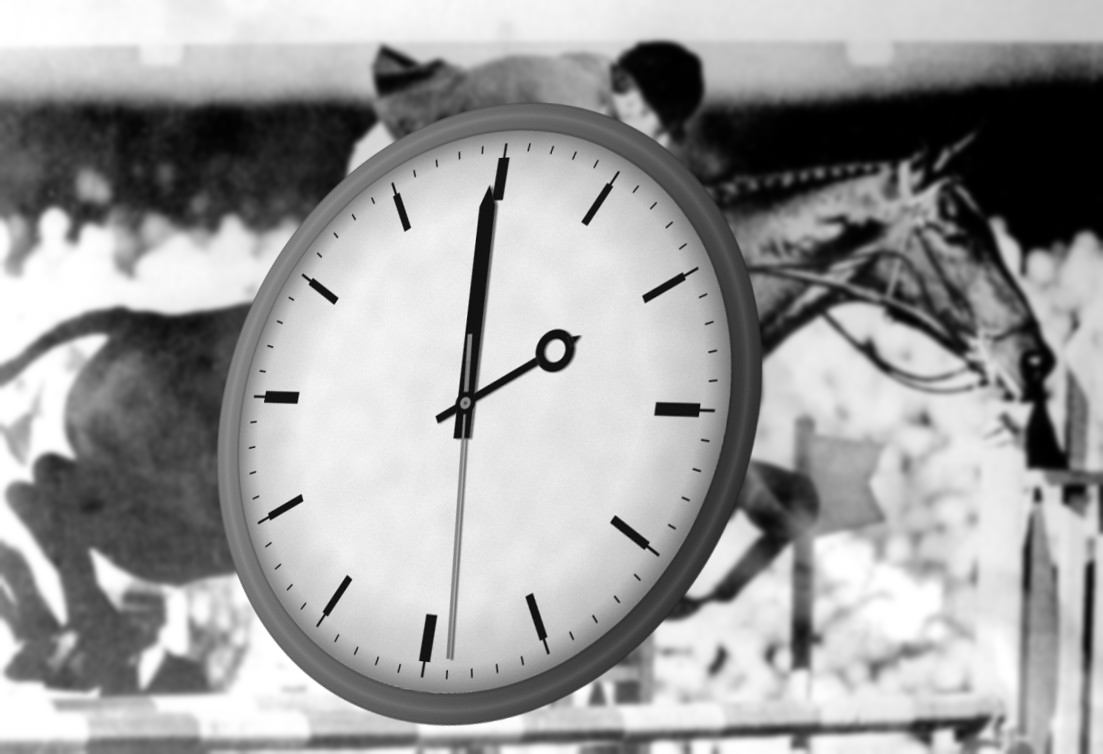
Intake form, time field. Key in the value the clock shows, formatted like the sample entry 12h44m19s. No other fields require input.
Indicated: 1h59m29s
